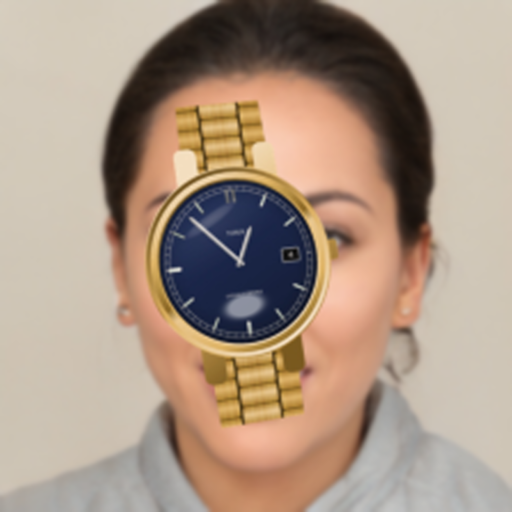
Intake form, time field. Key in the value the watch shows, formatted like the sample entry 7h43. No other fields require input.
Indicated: 12h53
